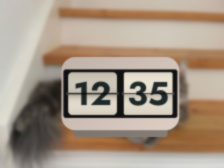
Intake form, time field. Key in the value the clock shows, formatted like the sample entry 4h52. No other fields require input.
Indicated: 12h35
